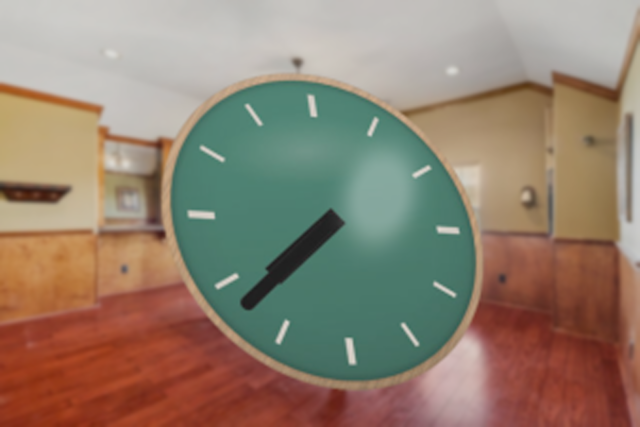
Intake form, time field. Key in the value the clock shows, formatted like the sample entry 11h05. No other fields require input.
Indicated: 7h38
